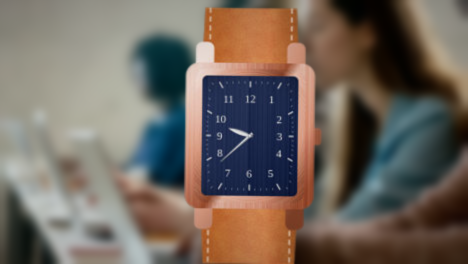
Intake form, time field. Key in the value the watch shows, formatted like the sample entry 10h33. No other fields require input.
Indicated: 9h38
